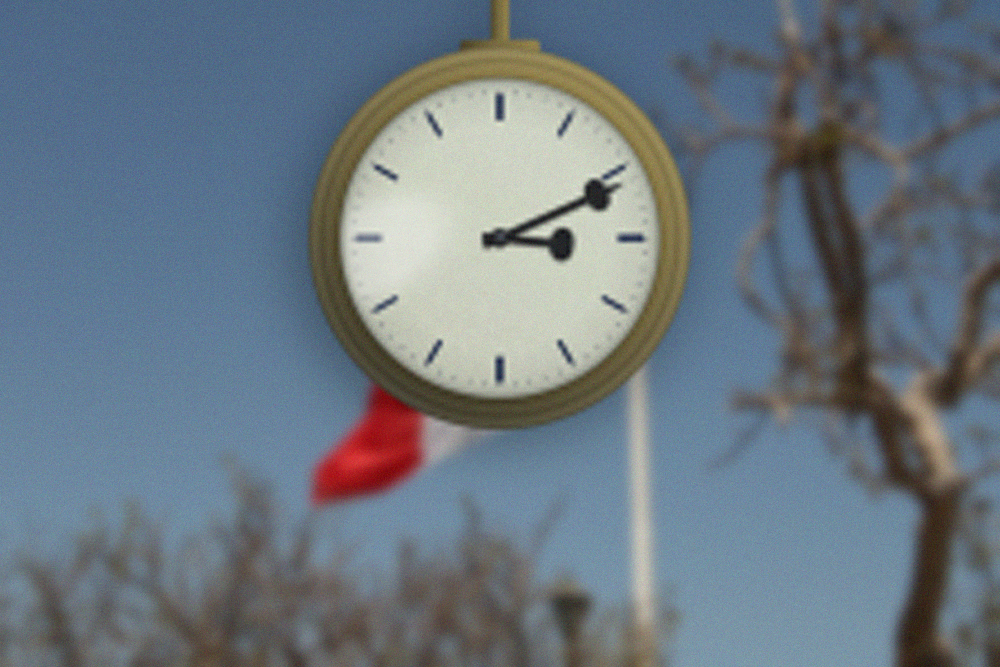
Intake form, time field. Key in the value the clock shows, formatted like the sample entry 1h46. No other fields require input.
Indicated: 3h11
